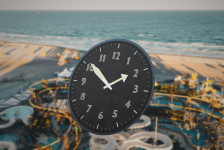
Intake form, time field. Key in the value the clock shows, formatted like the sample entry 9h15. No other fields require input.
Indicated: 1h51
